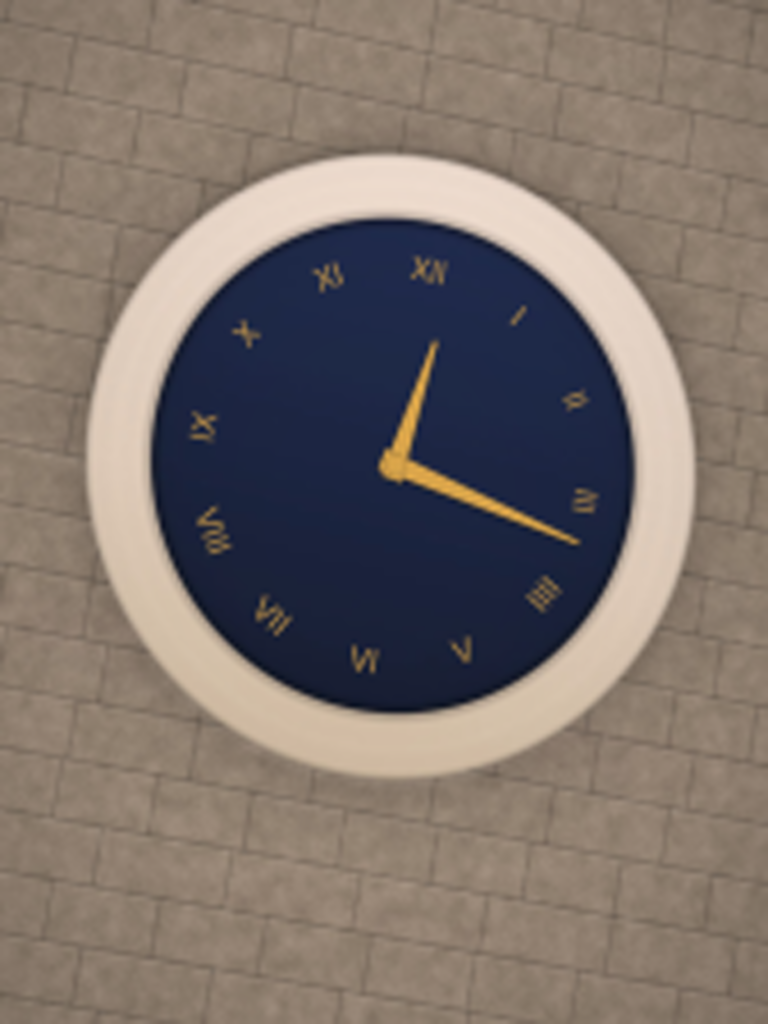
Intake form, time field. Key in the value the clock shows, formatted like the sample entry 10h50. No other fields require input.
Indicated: 12h17
